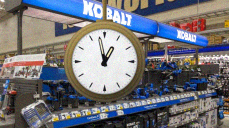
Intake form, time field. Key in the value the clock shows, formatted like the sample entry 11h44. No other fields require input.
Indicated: 12h58
